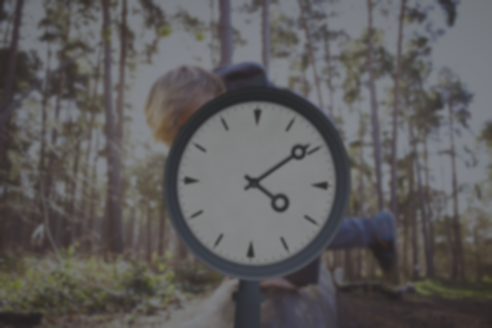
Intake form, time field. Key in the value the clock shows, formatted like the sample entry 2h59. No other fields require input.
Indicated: 4h09
